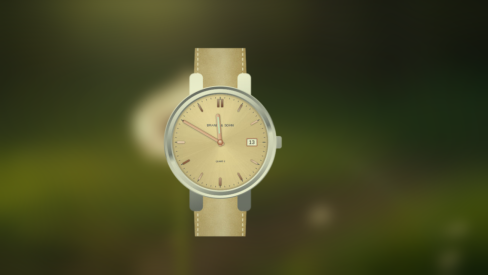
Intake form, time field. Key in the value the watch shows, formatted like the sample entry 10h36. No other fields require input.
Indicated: 11h50
